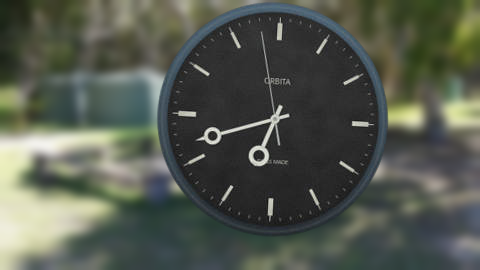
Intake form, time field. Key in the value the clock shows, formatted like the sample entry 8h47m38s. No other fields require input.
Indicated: 6h41m58s
